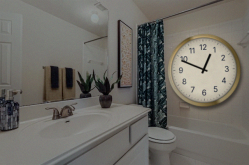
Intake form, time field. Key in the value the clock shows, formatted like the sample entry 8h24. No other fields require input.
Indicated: 12h49
